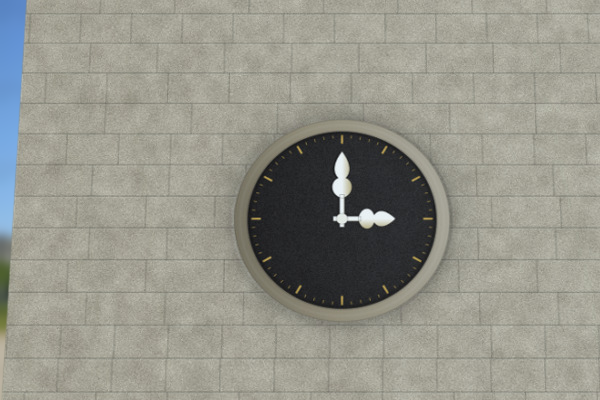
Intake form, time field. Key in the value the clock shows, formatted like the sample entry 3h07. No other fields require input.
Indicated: 3h00
